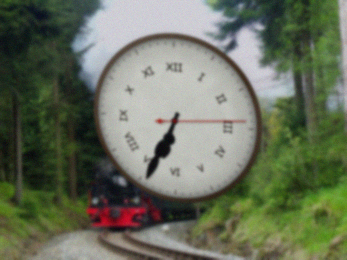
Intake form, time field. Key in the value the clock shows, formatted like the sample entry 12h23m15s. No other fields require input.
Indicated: 6h34m14s
